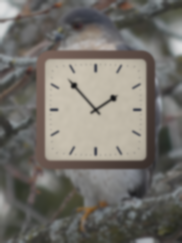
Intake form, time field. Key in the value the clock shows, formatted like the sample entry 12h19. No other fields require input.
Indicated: 1h53
